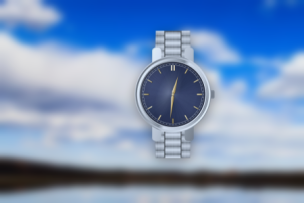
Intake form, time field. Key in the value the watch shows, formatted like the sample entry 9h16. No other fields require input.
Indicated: 12h31
